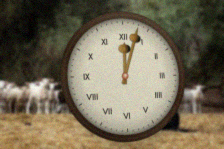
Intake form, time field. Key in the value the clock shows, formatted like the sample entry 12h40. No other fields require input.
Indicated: 12h03
